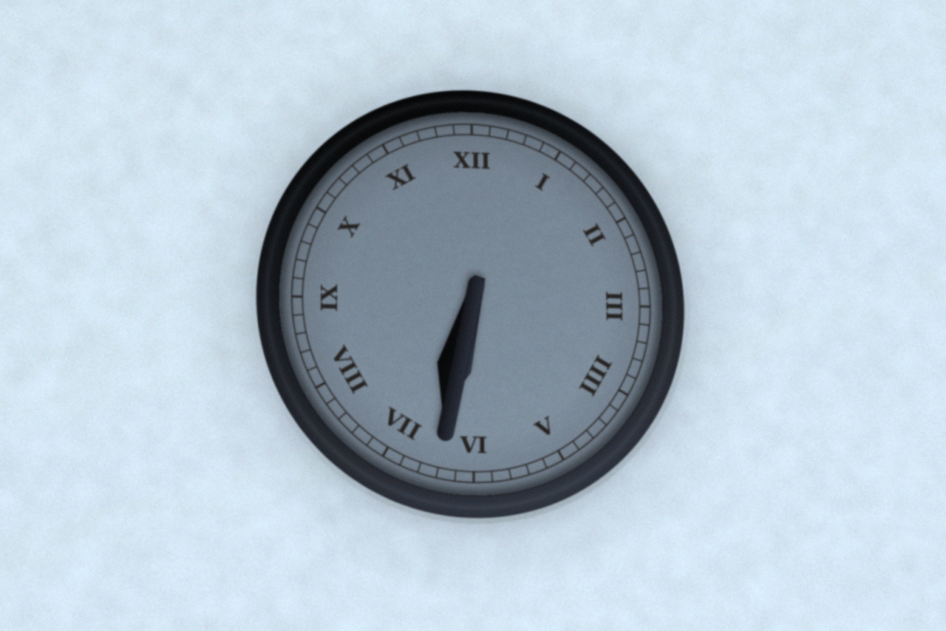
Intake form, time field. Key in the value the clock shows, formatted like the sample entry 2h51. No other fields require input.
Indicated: 6h32
